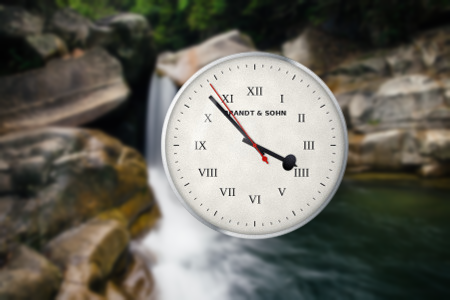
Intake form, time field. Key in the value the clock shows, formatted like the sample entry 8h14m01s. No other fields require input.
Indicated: 3h52m54s
